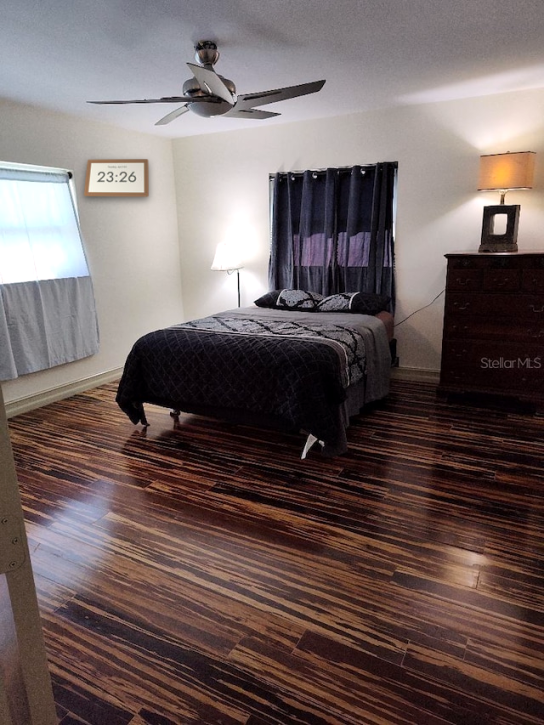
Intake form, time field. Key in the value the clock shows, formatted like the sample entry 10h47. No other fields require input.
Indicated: 23h26
